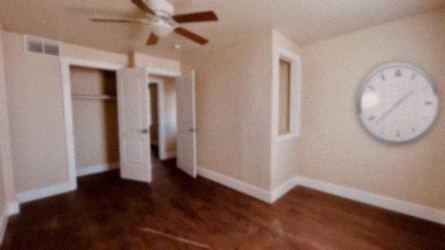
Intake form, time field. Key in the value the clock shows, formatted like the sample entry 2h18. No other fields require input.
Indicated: 1h38
